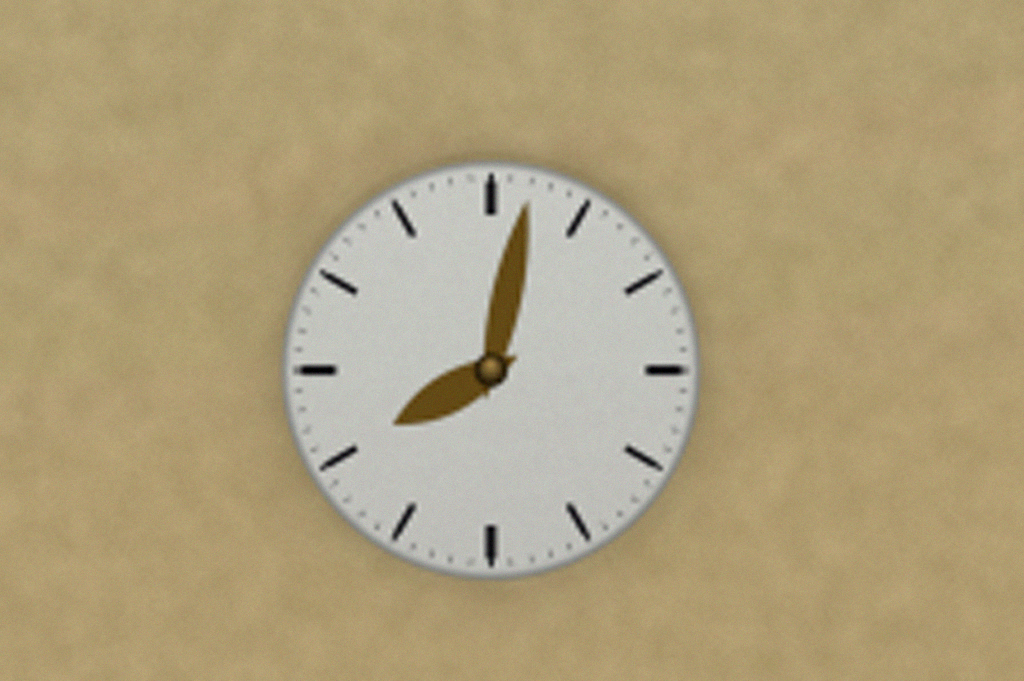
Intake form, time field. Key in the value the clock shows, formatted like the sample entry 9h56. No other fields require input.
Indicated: 8h02
